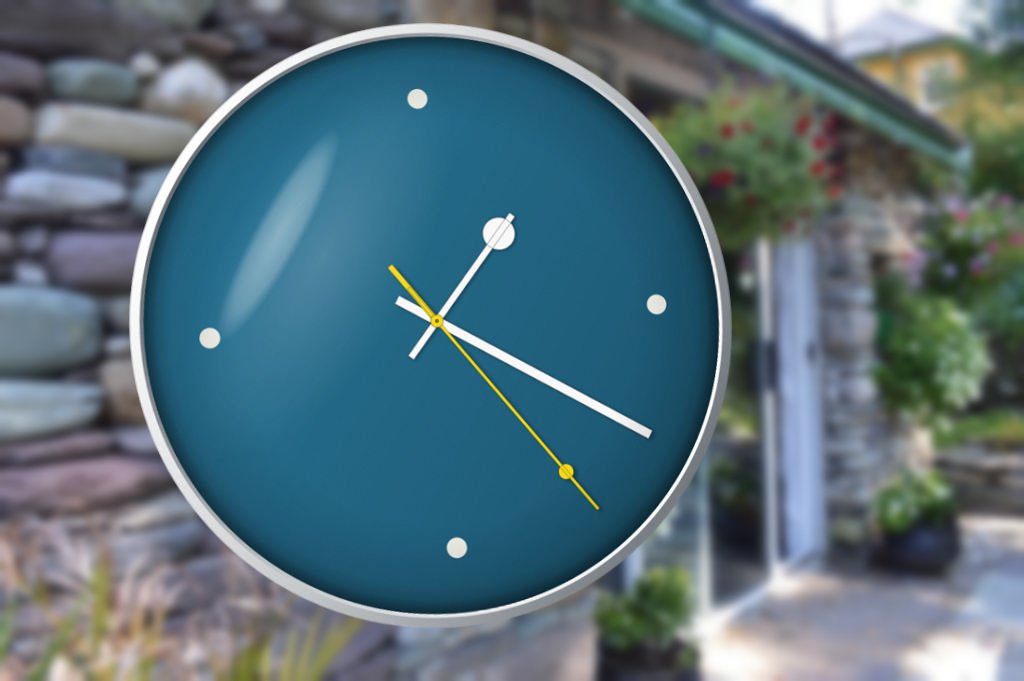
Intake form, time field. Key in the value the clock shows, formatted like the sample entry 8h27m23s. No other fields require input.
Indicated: 1h20m24s
